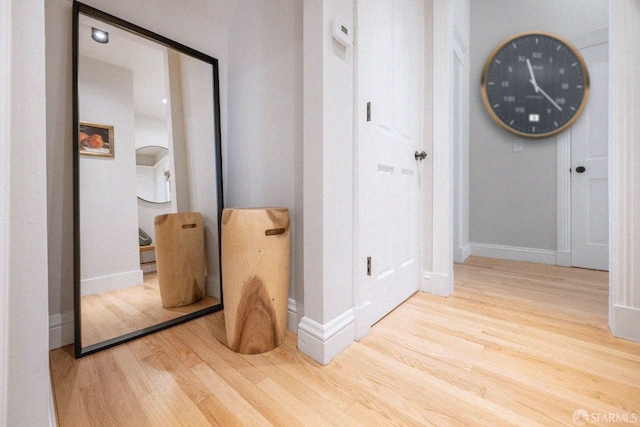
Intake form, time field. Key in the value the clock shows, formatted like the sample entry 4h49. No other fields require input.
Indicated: 11h22
